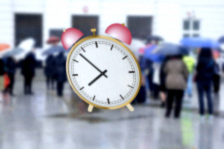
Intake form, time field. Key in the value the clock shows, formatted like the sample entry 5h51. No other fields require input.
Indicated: 7h53
